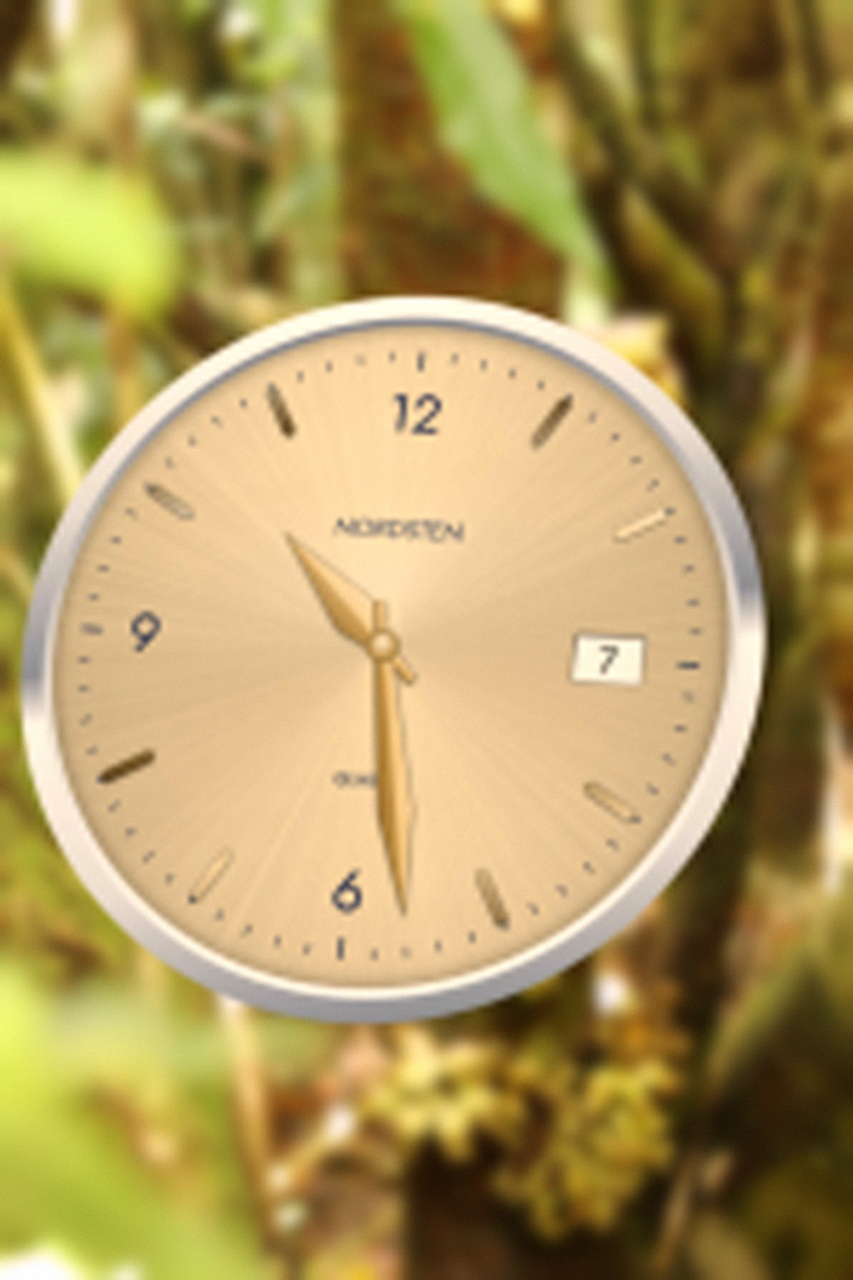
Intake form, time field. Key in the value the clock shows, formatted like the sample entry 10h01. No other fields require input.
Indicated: 10h28
